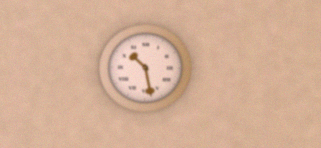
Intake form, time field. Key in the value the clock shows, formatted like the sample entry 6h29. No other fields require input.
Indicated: 10h28
